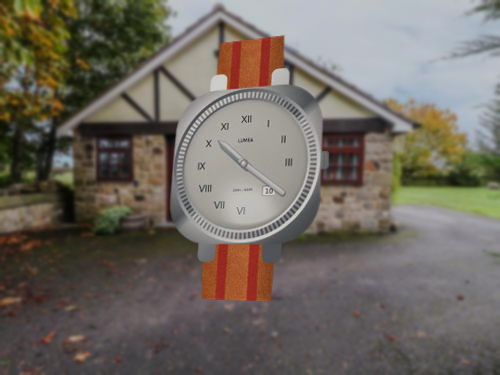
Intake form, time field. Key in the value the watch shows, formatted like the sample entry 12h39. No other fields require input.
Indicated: 10h21
